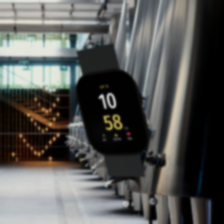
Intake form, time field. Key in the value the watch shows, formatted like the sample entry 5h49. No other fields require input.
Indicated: 10h58
